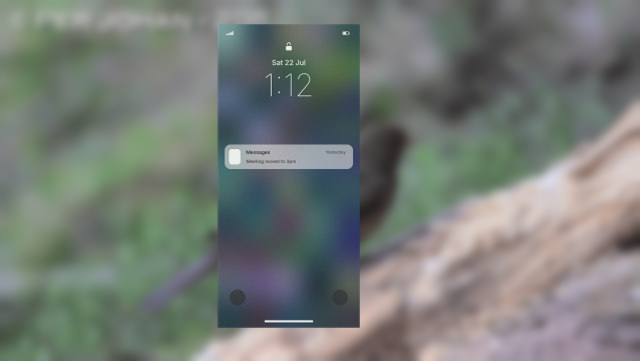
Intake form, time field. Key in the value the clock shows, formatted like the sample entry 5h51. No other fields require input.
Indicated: 1h12
